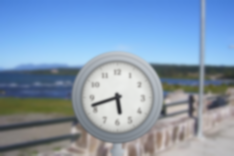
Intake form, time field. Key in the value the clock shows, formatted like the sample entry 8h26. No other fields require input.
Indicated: 5h42
